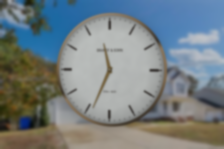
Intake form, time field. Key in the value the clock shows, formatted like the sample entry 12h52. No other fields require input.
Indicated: 11h34
